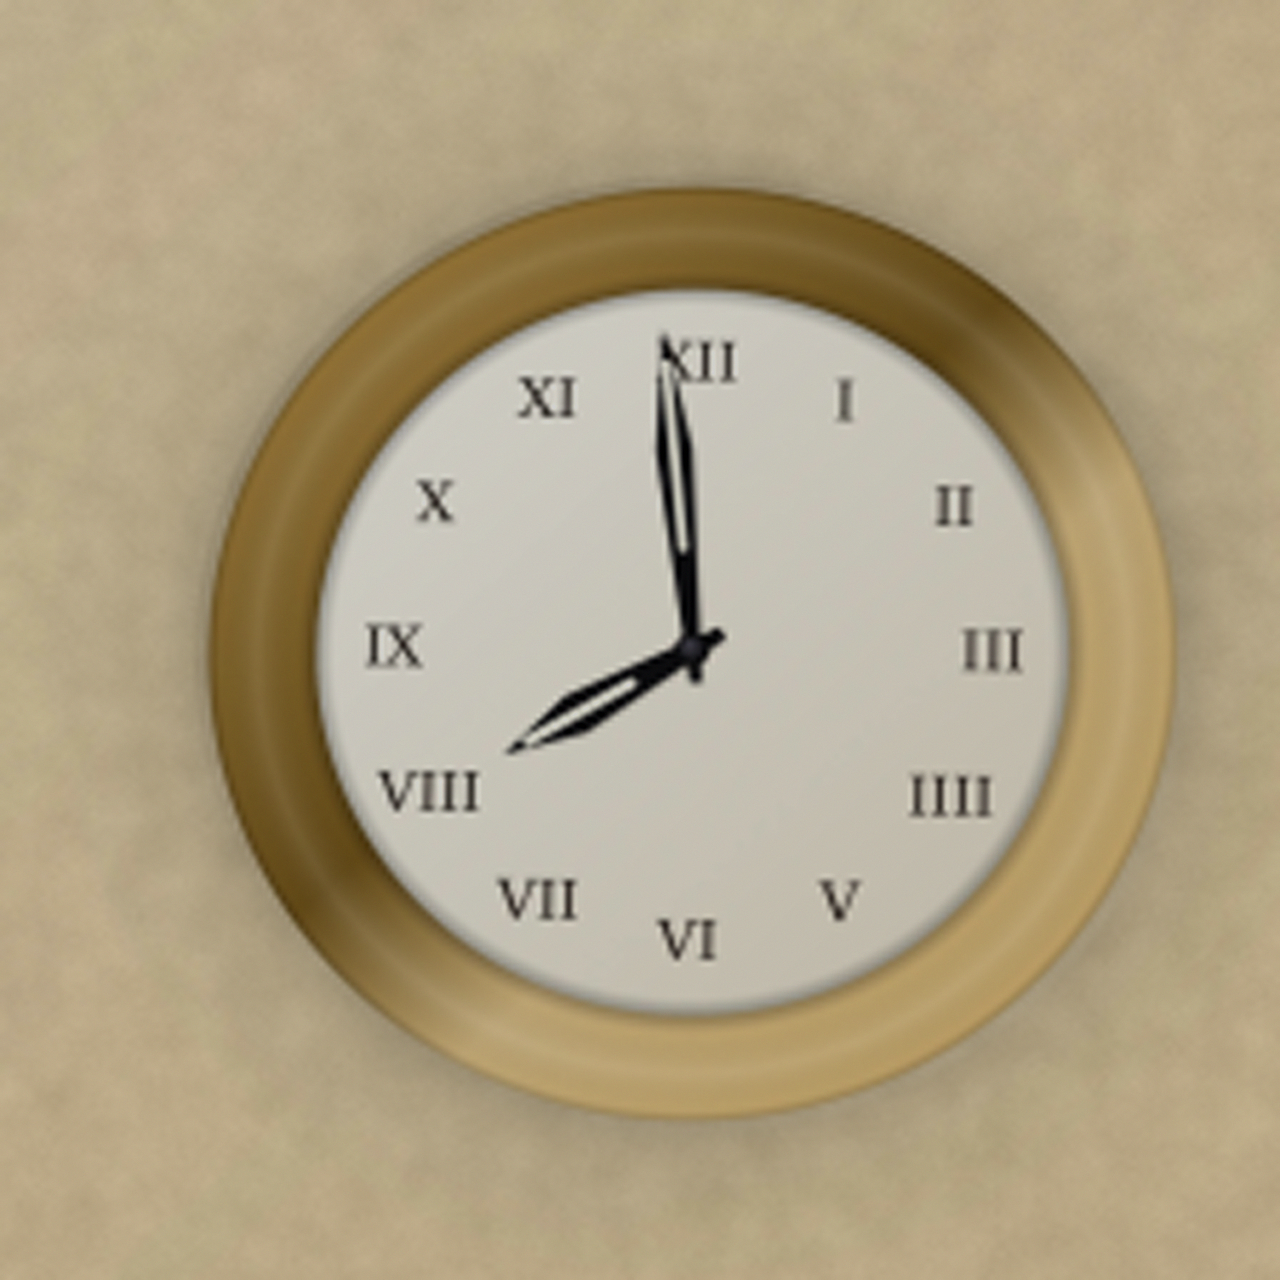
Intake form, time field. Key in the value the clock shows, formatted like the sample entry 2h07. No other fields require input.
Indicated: 7h59
